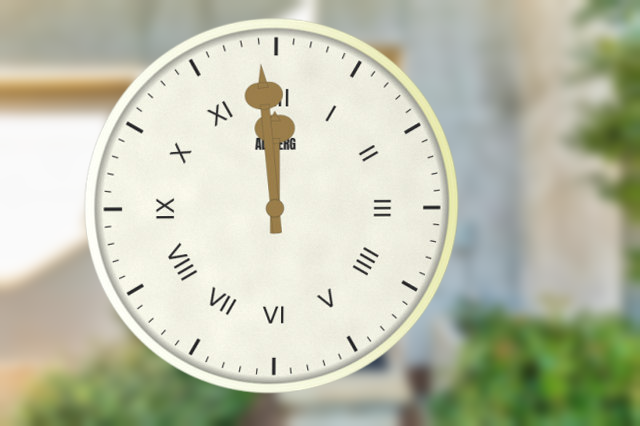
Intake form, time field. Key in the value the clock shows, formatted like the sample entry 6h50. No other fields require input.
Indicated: 11h59
